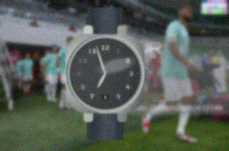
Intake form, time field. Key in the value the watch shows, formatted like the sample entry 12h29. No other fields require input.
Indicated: 6h57
